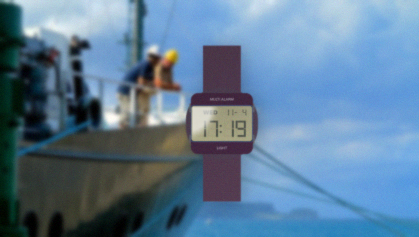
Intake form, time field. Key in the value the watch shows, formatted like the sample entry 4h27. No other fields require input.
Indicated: 17h19
